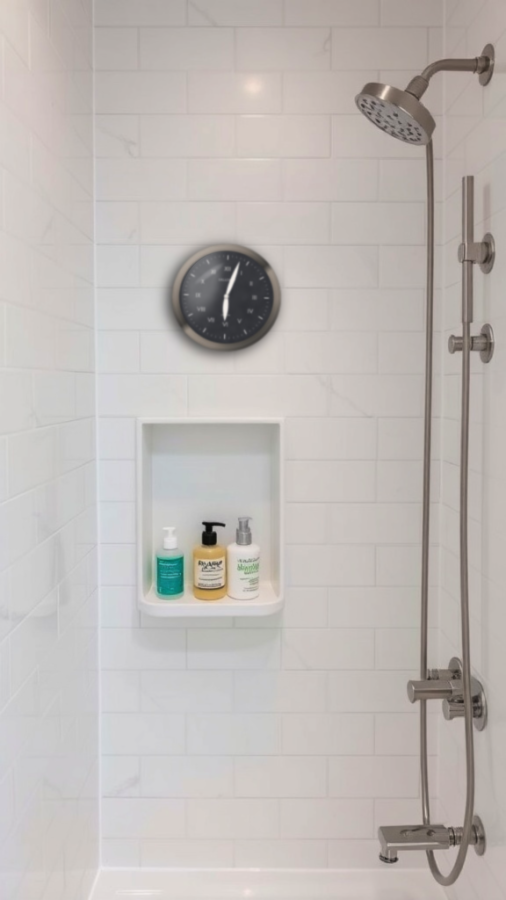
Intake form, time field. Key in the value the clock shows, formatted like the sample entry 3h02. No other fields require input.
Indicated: 6h03
